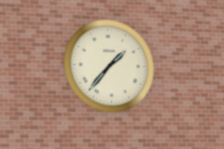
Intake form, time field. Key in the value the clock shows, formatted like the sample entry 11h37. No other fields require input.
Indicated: 1h37
